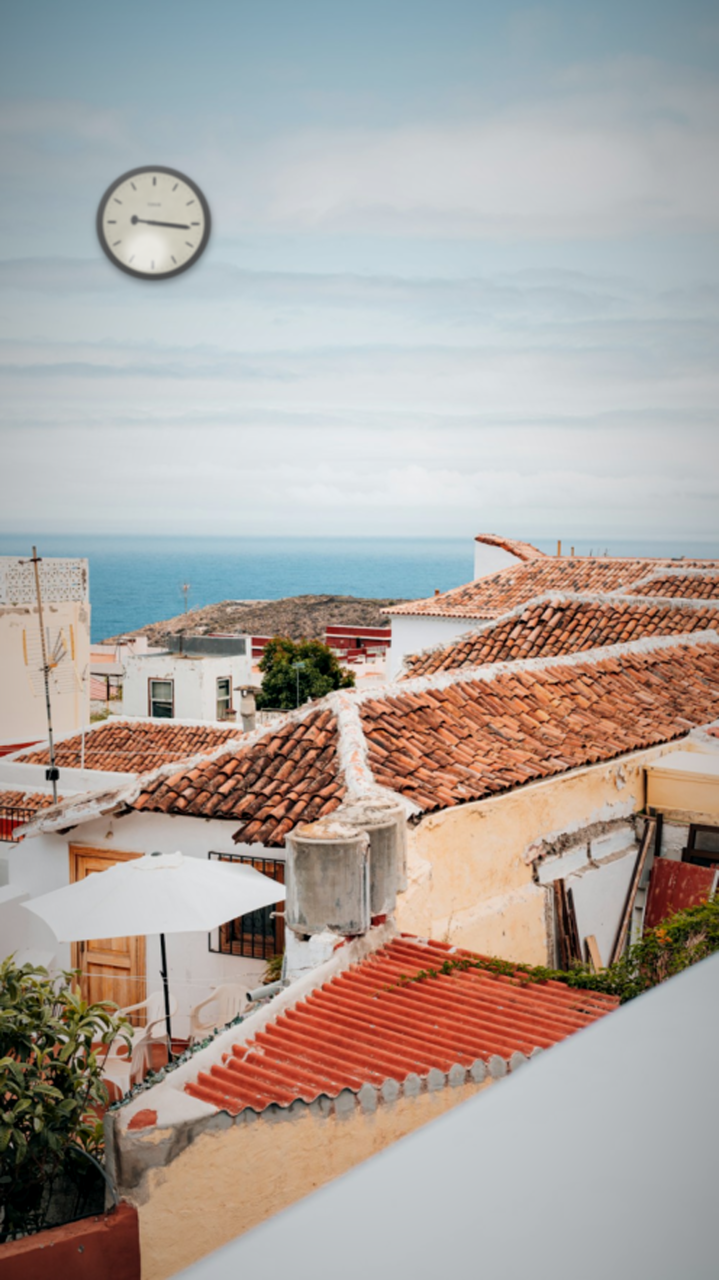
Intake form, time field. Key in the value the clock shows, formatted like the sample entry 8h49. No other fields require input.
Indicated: 9h16
